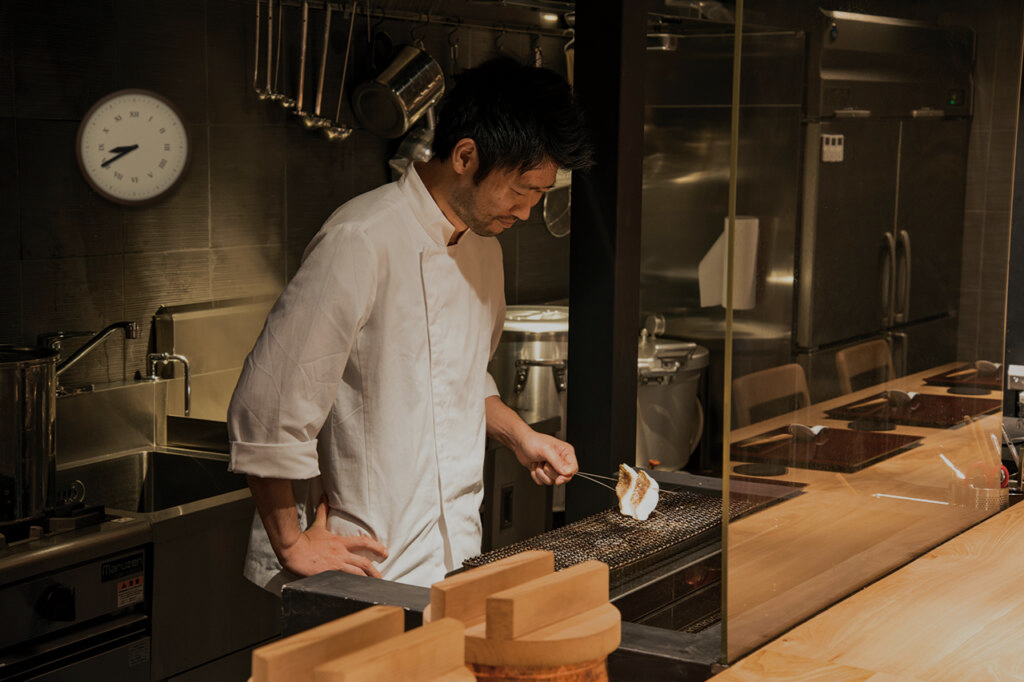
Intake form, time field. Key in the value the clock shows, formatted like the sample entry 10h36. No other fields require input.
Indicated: 8h40
